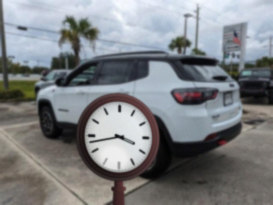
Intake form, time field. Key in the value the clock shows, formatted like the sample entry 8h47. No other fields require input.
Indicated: 3h43
